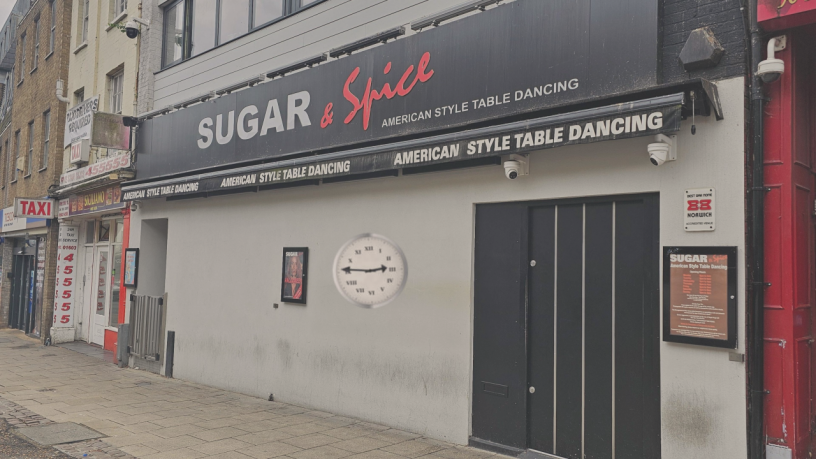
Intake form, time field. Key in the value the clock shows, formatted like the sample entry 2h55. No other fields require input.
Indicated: 2h46
